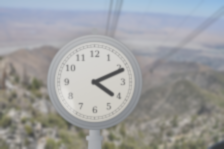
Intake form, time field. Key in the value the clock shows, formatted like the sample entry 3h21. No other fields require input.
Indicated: 4h11
